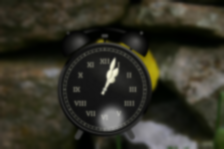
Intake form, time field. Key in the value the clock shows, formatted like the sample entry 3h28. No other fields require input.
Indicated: 1h03
